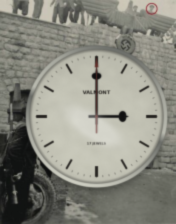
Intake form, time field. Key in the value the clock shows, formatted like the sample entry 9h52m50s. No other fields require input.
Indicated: 3h00m00s
